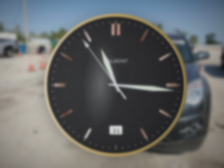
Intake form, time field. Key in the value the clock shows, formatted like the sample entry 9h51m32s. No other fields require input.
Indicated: 11h15m54s
